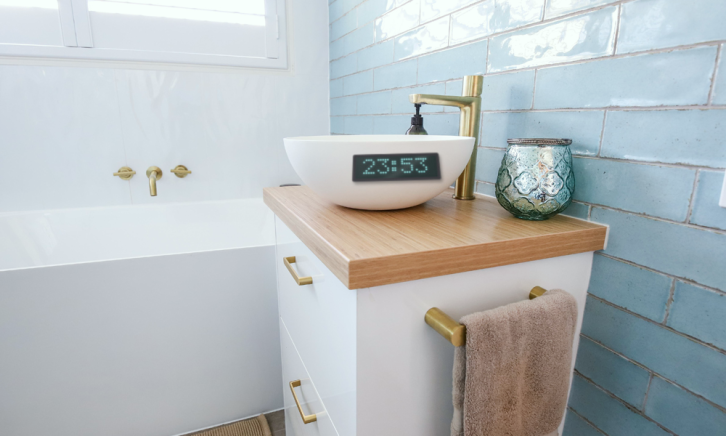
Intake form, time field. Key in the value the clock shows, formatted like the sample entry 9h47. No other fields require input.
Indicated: 23h53
